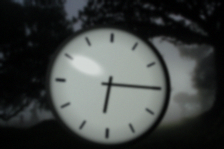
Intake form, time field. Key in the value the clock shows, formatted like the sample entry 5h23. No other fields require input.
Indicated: 6h15
